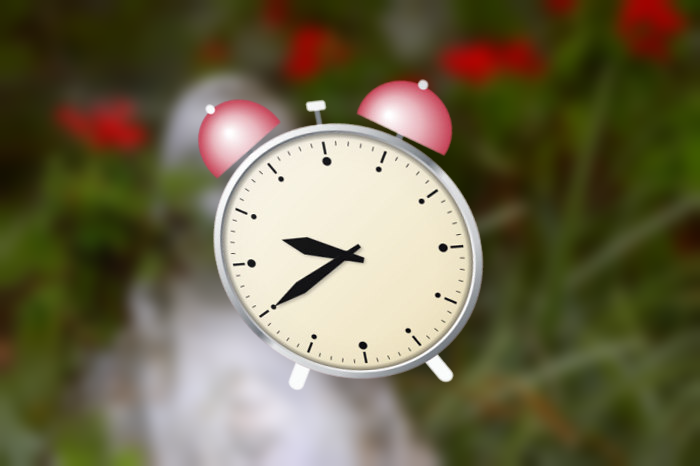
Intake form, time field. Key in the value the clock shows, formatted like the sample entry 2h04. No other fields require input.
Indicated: 9h40
